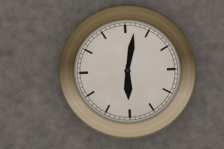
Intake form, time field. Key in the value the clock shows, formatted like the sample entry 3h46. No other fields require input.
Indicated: 6h02
